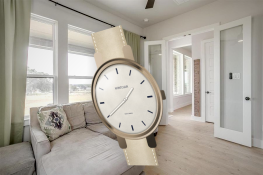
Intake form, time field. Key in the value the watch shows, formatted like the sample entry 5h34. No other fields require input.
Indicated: 1h40
